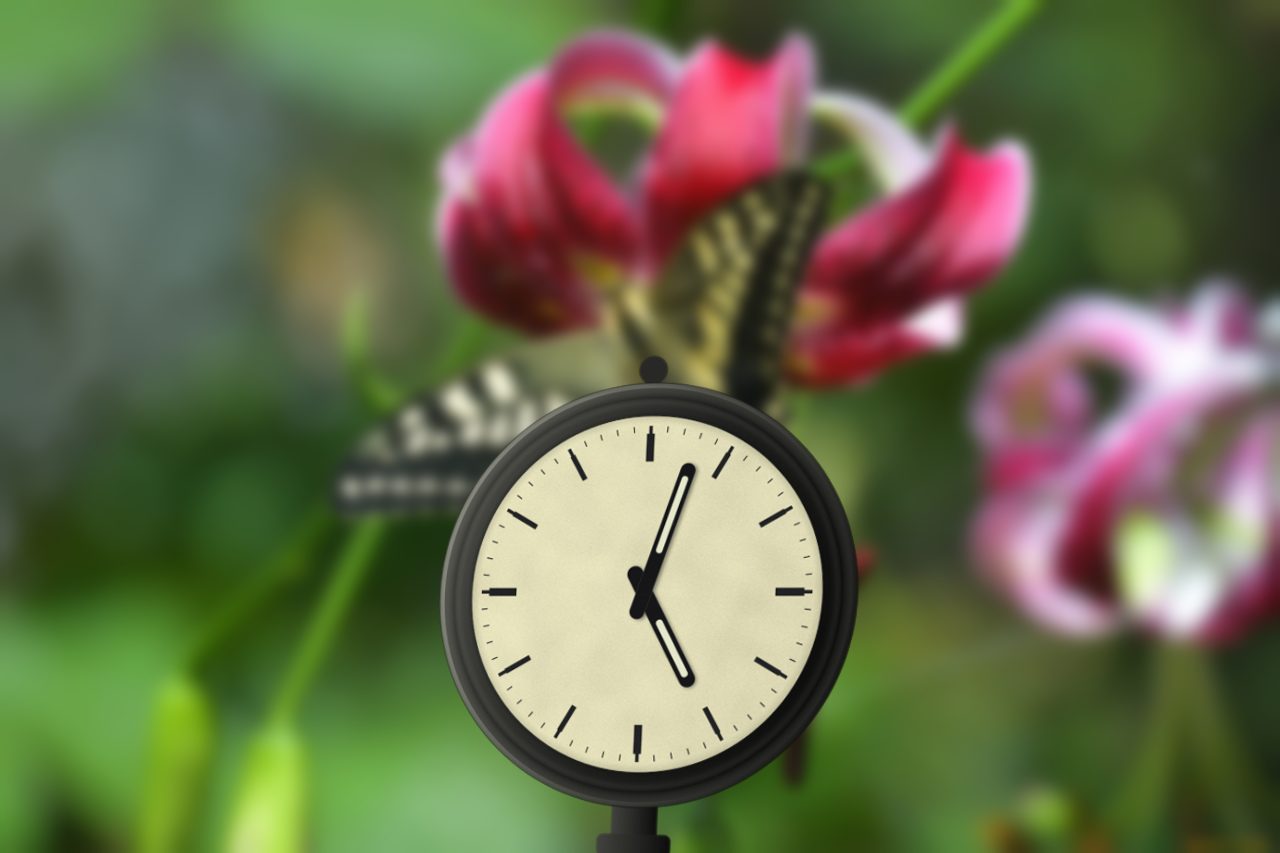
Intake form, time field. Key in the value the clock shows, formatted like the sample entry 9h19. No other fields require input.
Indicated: 5h03
